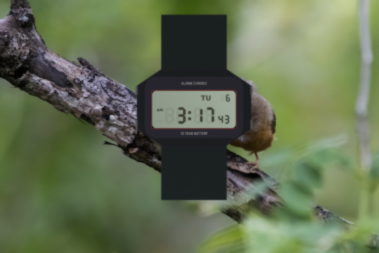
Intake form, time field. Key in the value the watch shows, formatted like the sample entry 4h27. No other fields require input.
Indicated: 3h17
